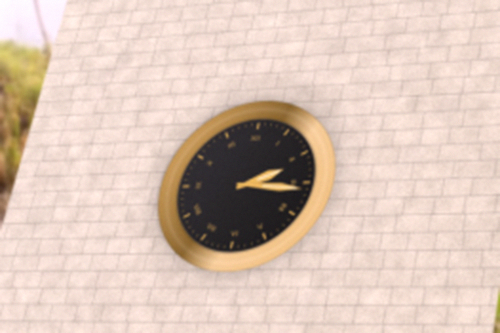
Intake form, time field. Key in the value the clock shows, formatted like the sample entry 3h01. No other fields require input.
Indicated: 2h16
